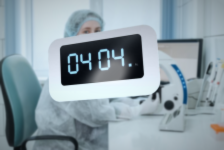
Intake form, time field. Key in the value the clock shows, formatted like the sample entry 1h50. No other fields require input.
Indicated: 4h04
